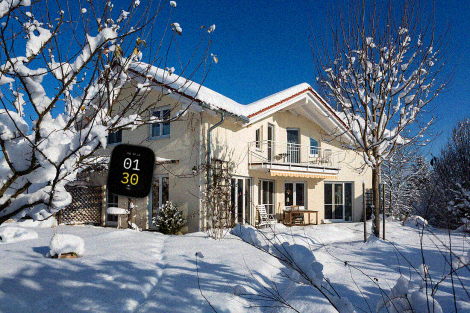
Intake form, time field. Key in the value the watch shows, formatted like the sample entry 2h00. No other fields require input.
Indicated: 1h30
